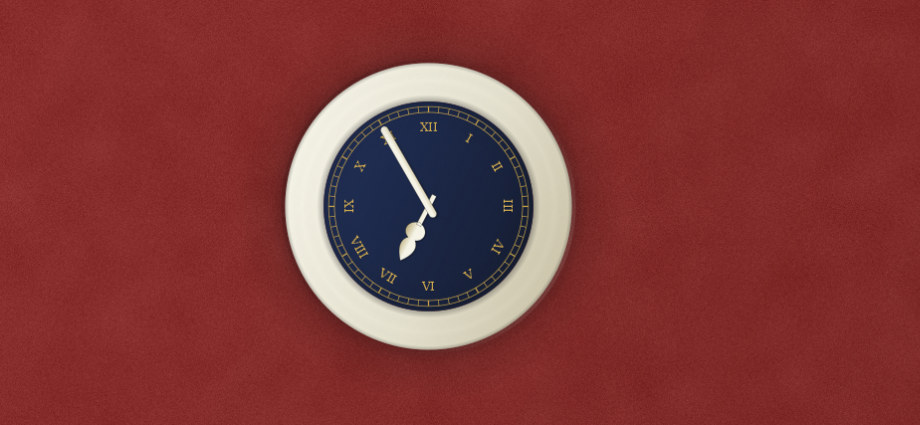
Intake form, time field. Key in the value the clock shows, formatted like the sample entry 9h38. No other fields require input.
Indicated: 6h55
